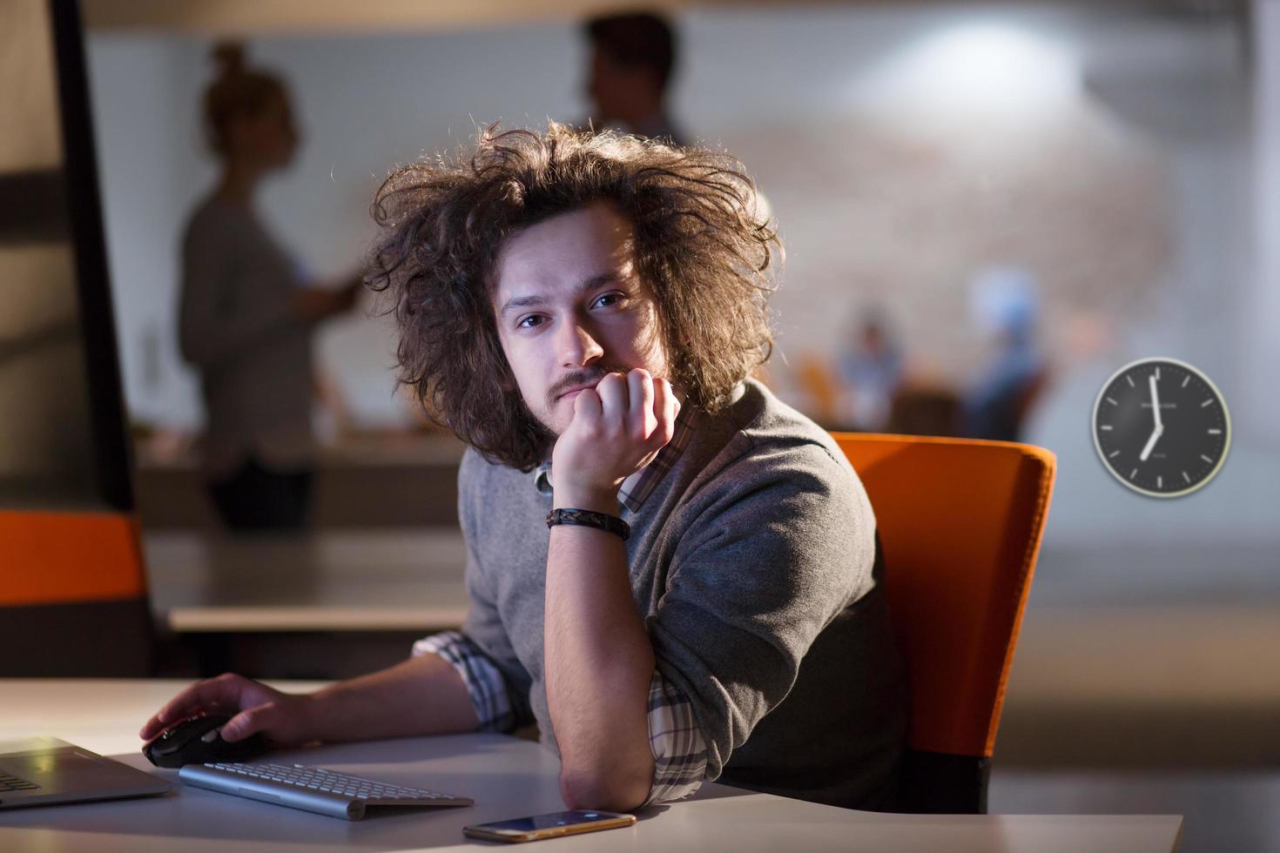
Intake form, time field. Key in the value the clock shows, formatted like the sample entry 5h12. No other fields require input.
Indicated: 6h59
